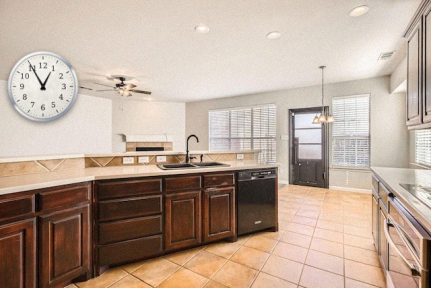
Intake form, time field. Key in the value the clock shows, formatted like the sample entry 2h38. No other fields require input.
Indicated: 12h55
